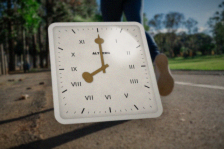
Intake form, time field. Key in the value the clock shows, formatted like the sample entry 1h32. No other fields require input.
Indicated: 8h00
